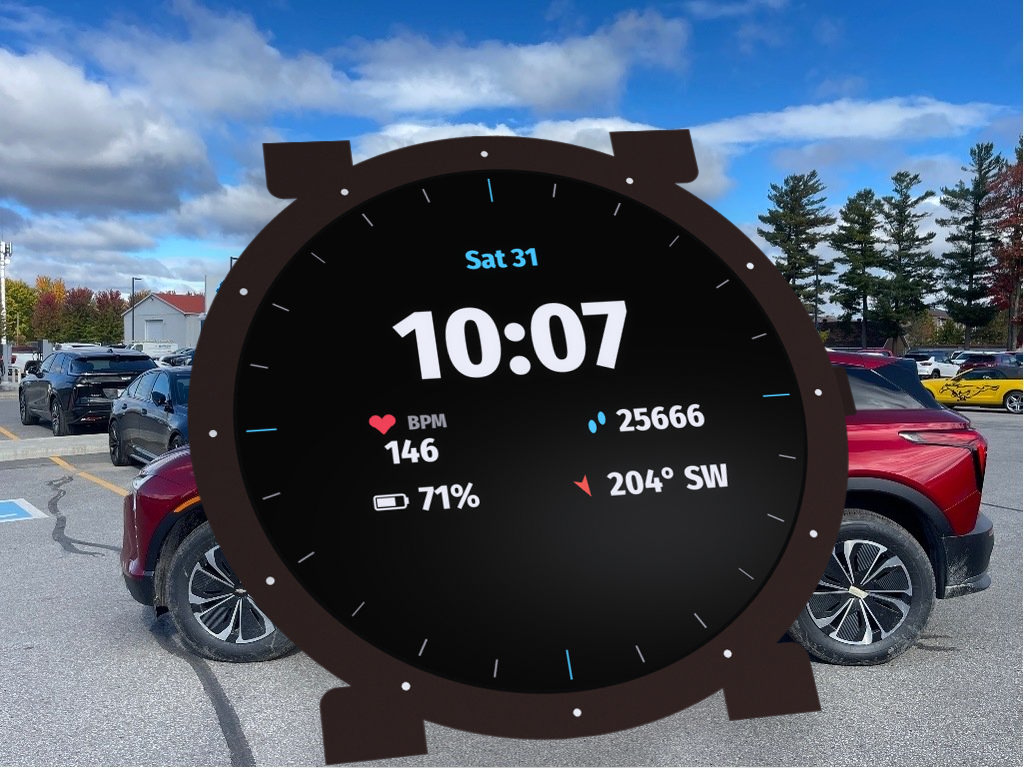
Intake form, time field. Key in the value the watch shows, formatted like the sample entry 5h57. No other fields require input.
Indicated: 10h07
